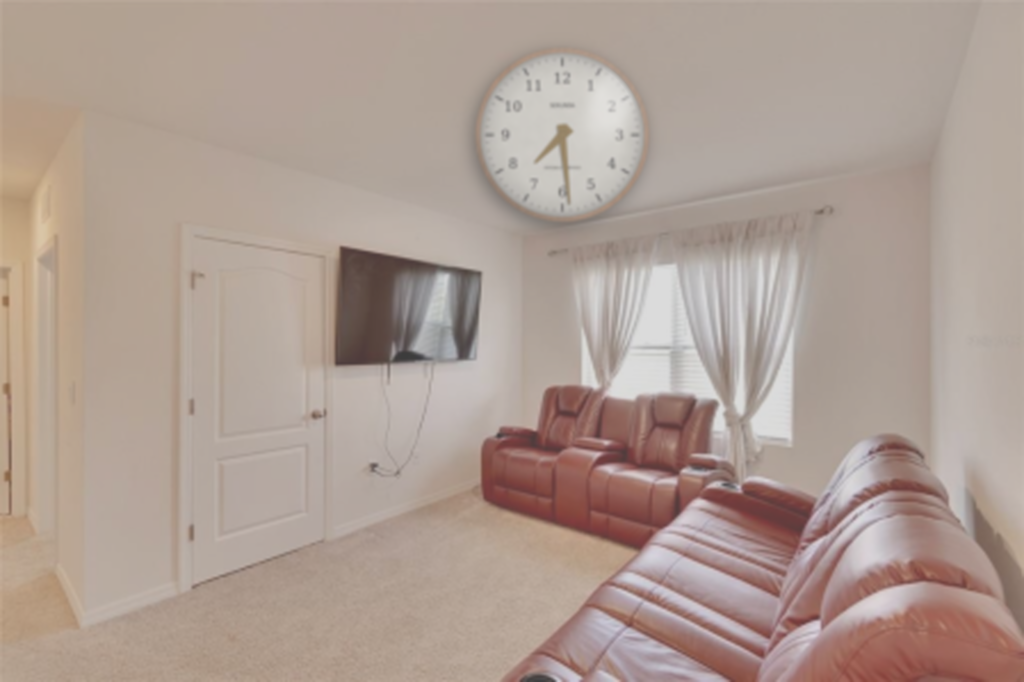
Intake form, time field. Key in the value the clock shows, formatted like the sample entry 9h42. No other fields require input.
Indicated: 7h29
